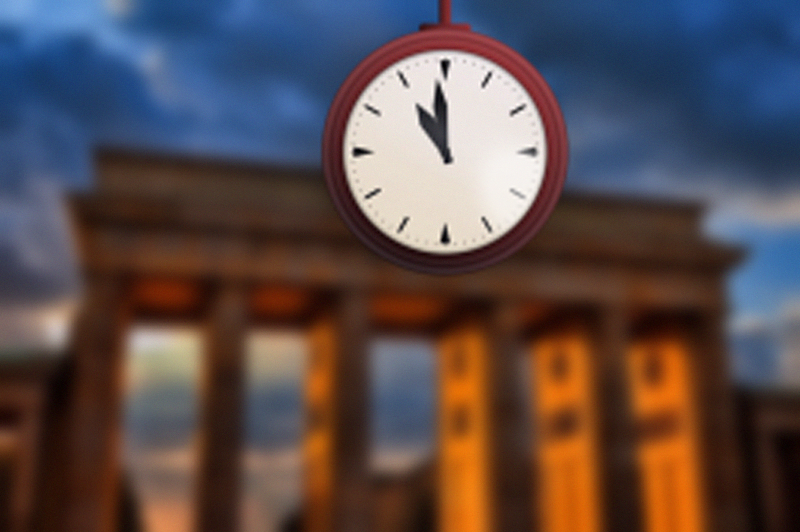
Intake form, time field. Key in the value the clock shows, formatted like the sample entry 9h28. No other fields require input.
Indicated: 10h59
